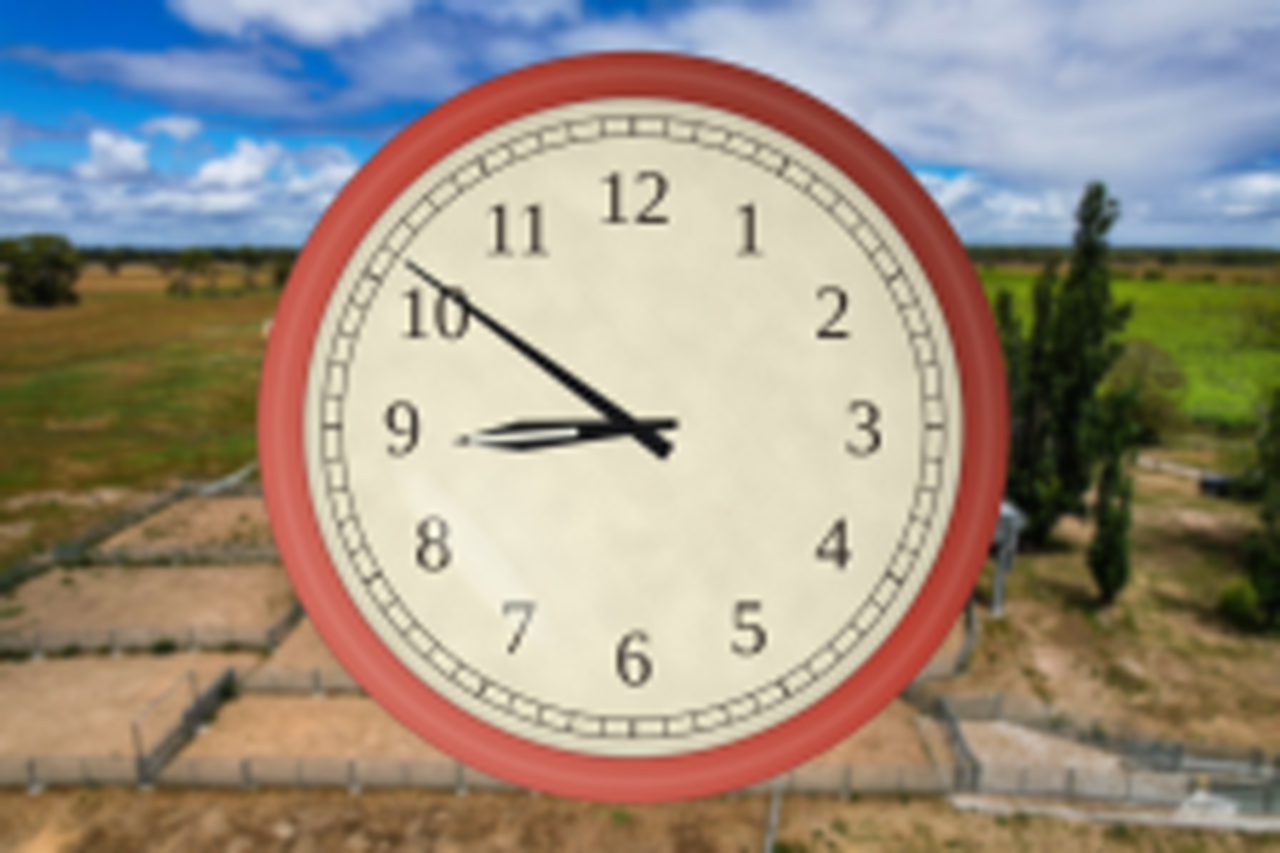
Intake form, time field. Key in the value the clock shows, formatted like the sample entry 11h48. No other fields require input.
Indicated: 8h51
